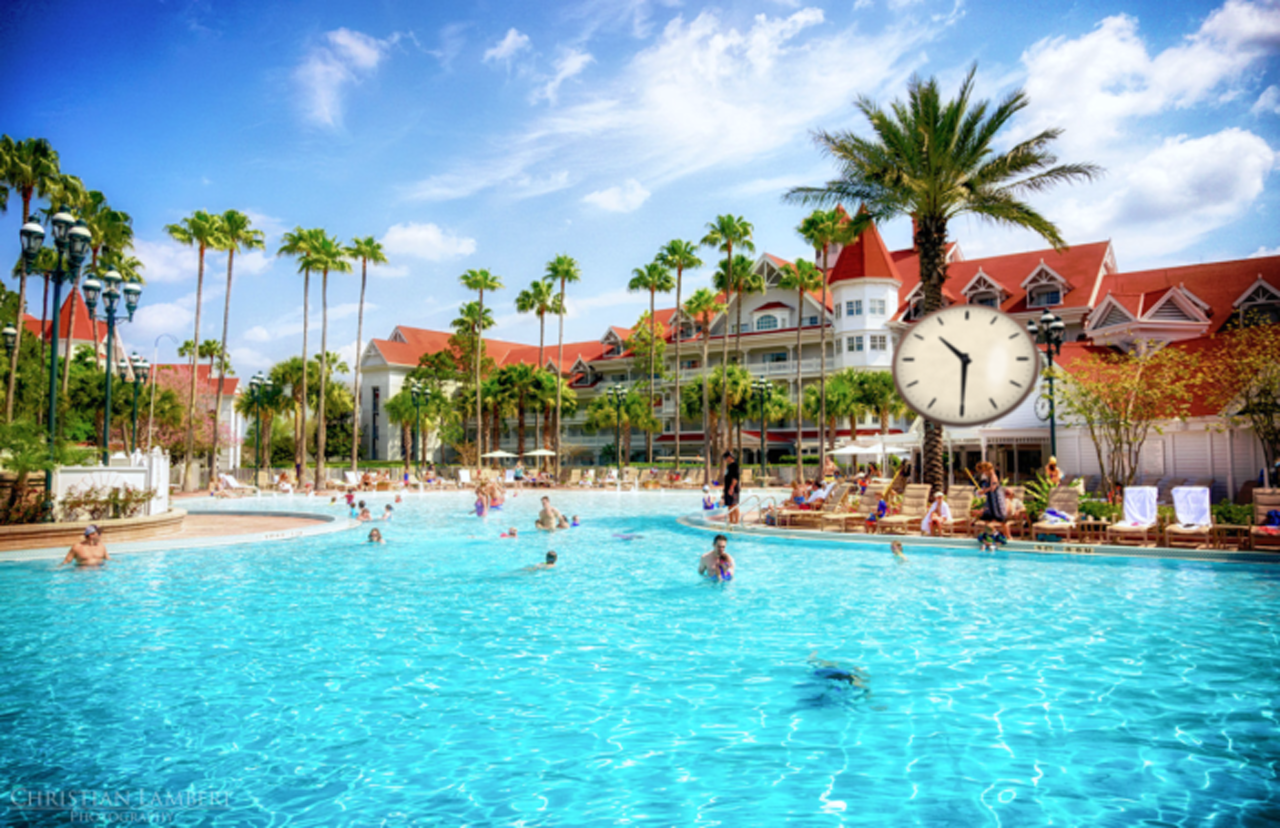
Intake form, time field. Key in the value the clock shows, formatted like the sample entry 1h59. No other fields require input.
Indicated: 10h30
